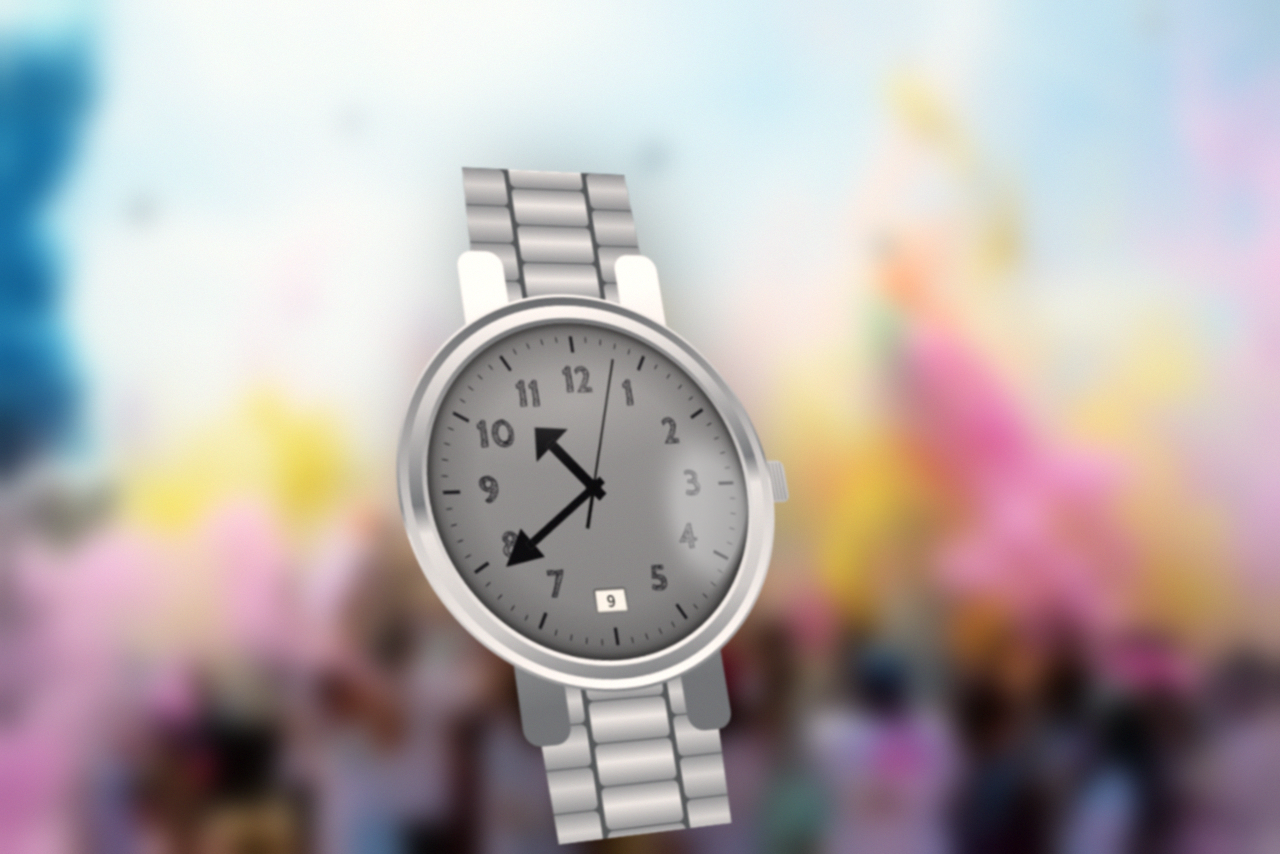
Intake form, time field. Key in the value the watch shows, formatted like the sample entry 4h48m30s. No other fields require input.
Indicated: 10h39m03s
